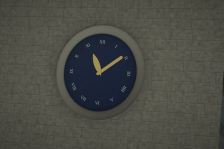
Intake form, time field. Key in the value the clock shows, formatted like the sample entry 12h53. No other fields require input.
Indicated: 11h09
